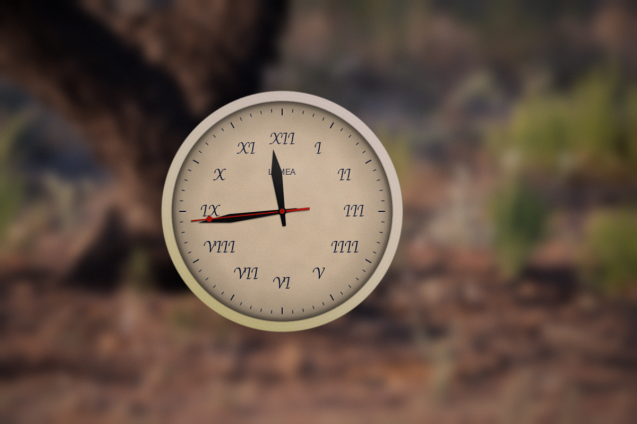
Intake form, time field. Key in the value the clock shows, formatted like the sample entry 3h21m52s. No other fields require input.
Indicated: 11h43m44s
